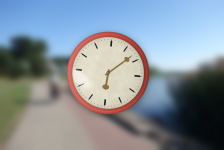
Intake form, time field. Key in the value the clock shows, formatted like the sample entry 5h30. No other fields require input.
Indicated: 6h08
